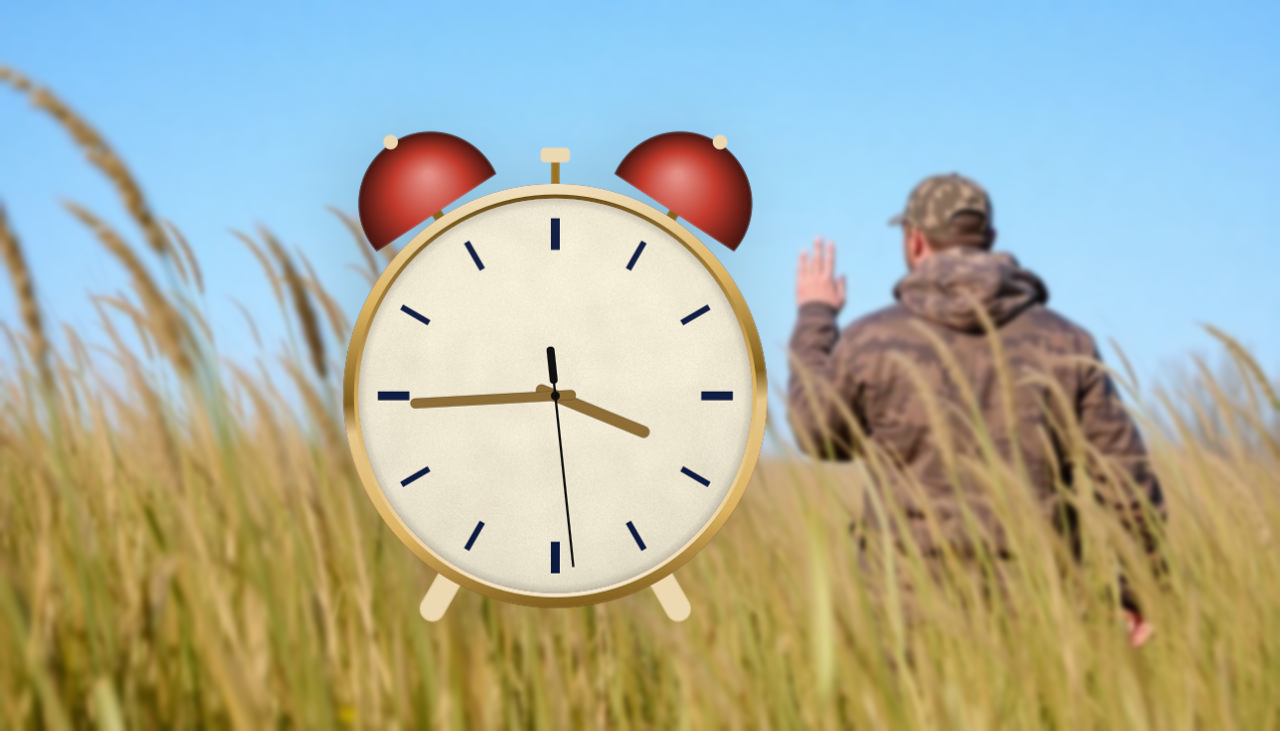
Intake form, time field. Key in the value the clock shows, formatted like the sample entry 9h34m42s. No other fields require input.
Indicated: 3h44m29s
